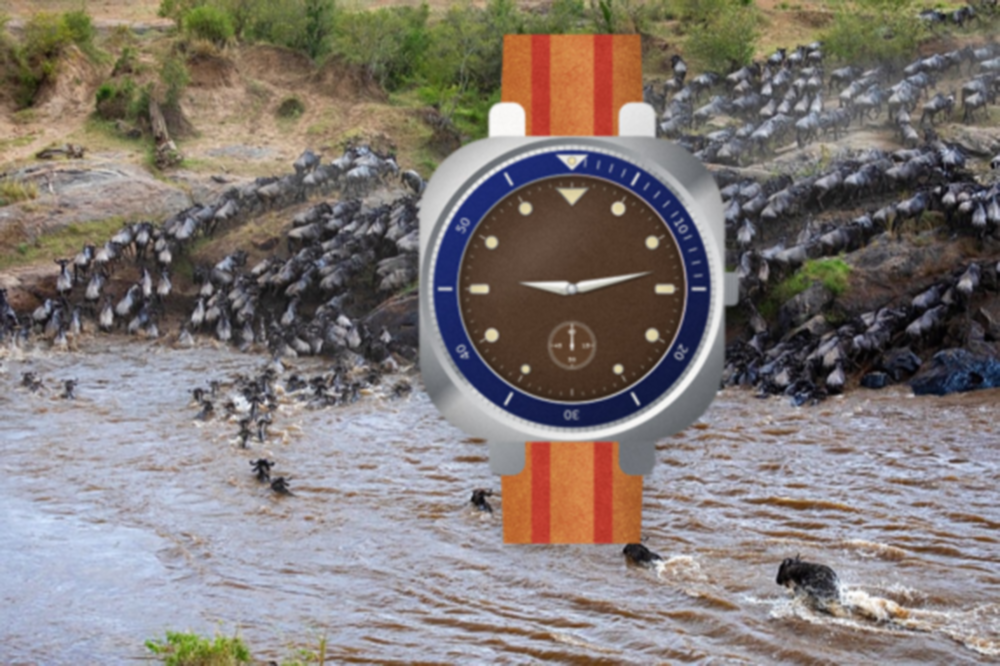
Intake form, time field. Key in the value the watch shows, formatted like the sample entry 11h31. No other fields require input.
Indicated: 9h13
